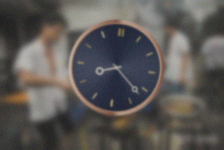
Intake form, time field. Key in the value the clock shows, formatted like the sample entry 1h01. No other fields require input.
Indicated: 8h22
